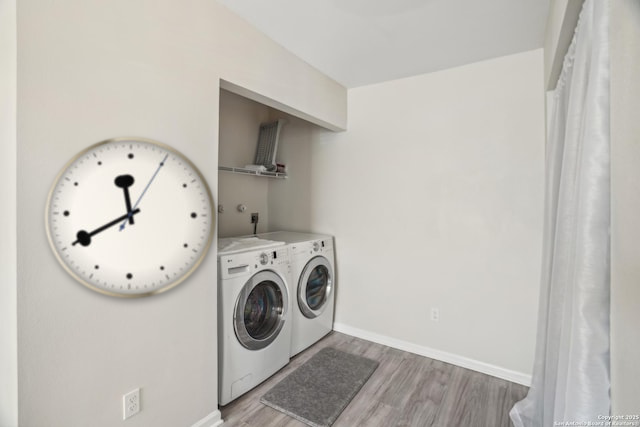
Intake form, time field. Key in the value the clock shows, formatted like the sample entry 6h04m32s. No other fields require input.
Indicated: 11h40m05s
